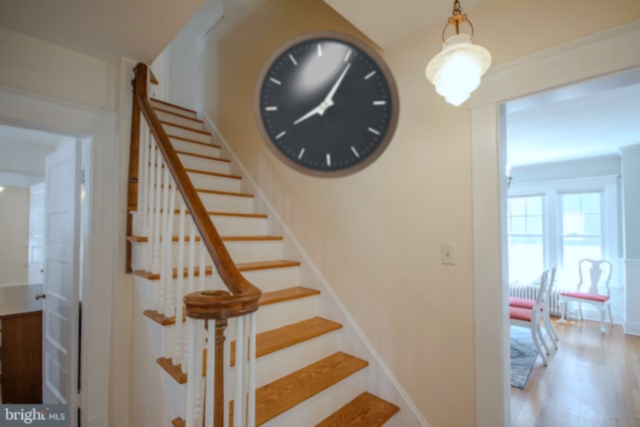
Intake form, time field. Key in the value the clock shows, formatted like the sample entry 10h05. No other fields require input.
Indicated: 8h06
